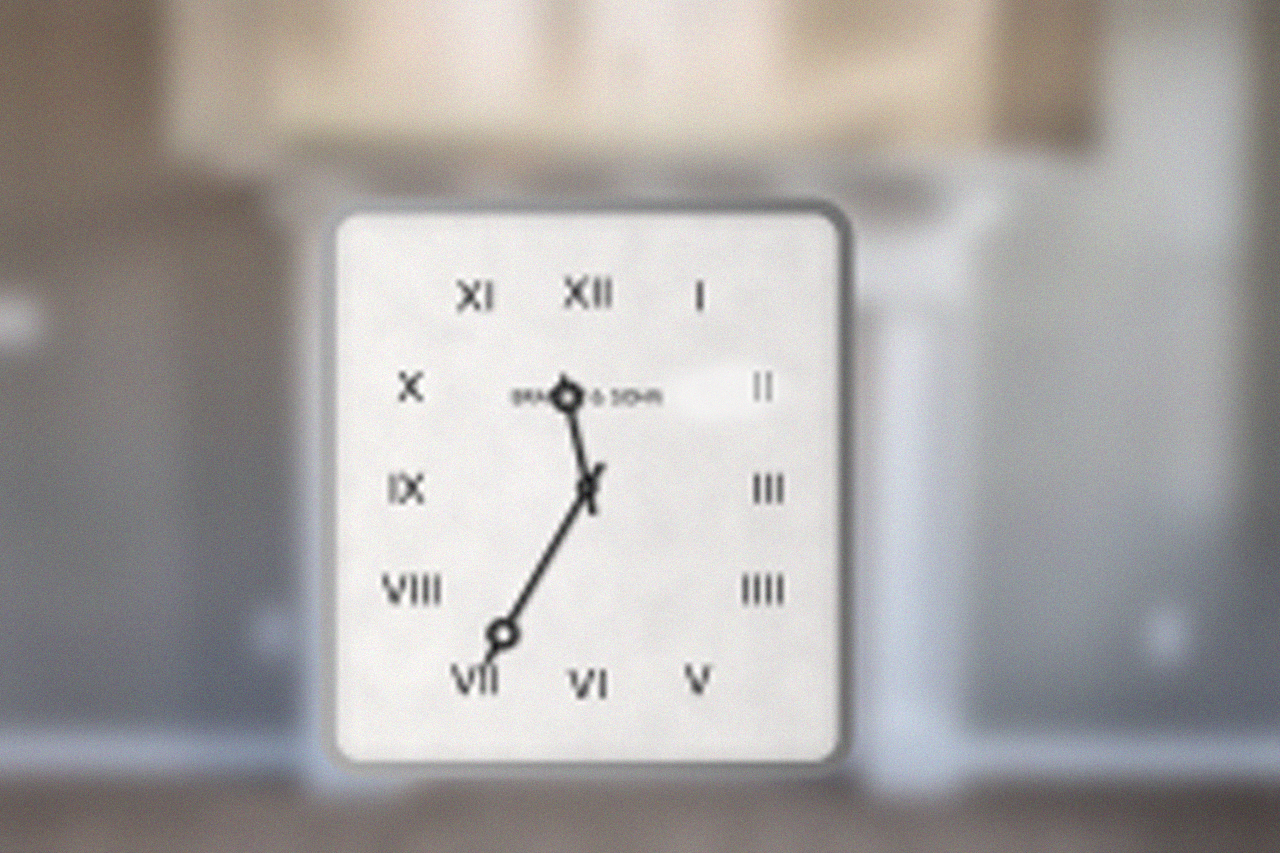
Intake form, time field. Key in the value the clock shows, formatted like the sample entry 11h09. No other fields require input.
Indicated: 11h35
